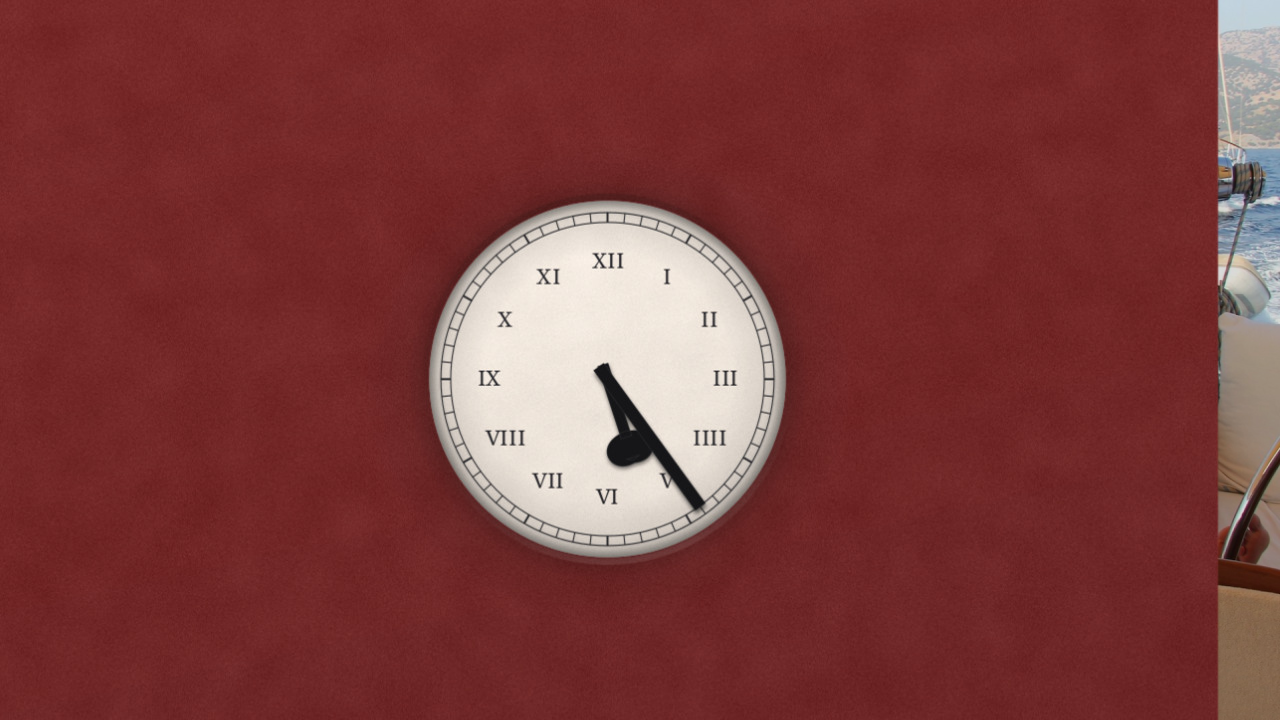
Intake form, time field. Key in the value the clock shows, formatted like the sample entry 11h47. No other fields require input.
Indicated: 5h24
